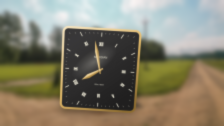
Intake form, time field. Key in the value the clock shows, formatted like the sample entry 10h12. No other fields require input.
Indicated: 7h58
